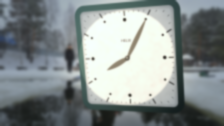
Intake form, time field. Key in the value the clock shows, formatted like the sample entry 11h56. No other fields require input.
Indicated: 8h05
